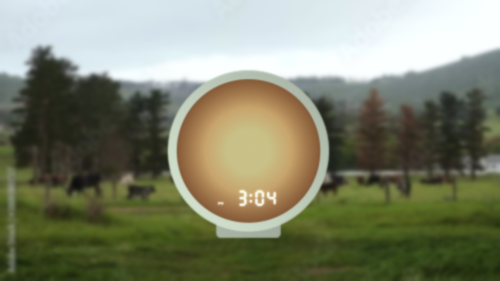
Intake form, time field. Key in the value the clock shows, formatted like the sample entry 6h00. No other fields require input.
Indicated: 3h04
